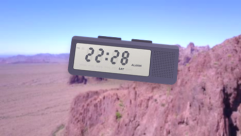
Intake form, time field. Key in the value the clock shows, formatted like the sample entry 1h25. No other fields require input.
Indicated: 22h28
